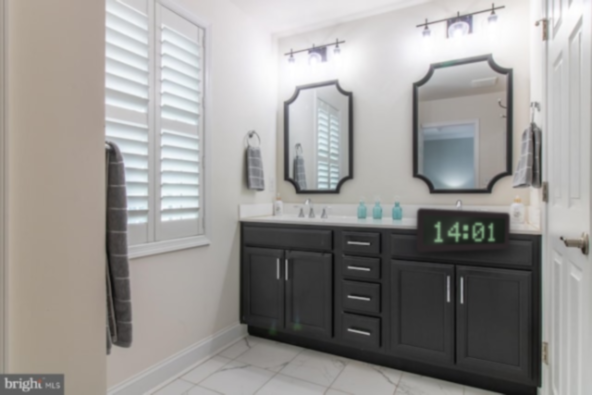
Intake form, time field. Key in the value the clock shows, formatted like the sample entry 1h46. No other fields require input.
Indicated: 14h01
